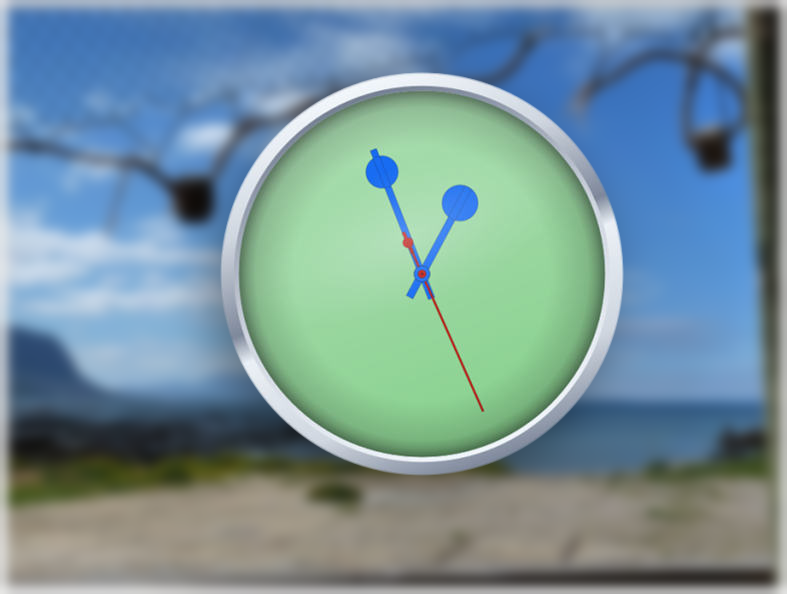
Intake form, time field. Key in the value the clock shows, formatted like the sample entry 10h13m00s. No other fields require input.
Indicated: 12h56m26s
